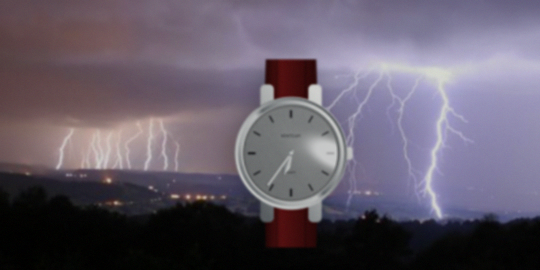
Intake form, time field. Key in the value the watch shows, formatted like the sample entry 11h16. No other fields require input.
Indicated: 6h36
